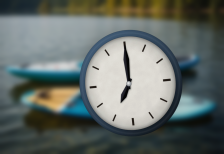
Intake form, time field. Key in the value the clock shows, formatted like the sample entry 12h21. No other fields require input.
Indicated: 7h00
